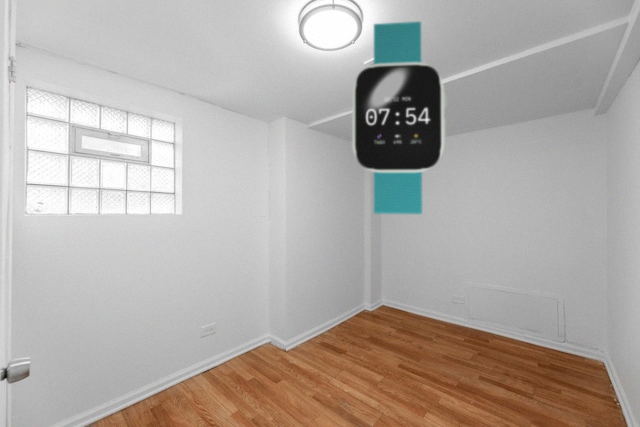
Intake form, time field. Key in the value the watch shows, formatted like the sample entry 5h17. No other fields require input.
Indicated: 7h54
